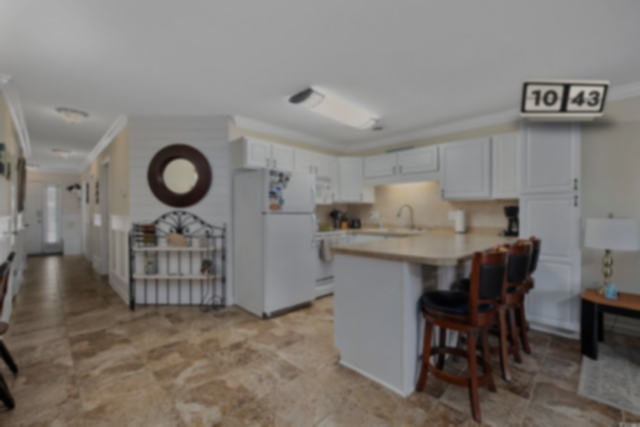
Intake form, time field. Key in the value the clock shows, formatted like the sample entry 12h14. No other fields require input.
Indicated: 10h43
